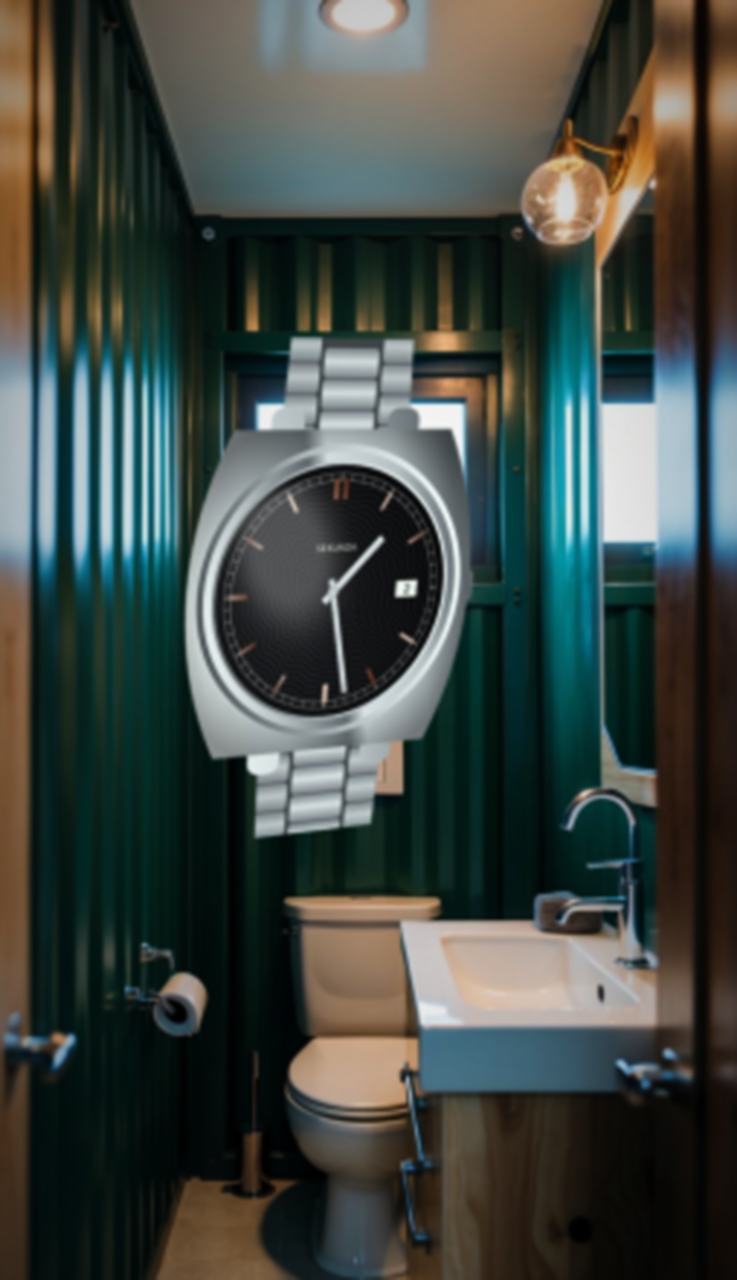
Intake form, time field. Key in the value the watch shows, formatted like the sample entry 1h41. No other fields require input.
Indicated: 1h28
